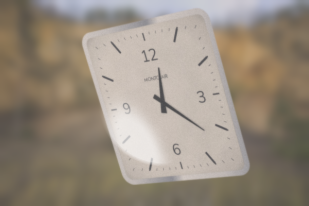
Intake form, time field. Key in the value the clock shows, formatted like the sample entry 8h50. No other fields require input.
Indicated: 12h22
